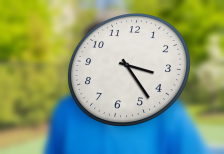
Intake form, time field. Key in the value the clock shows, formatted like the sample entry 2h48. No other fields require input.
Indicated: 3h23
